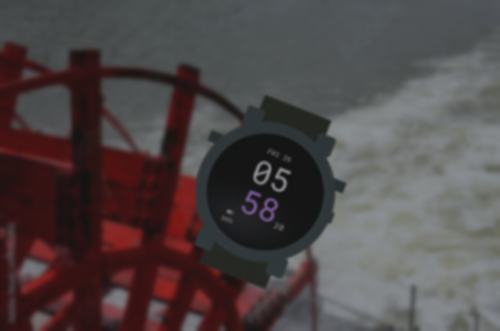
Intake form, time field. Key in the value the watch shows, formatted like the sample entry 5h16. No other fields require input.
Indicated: 5h58
